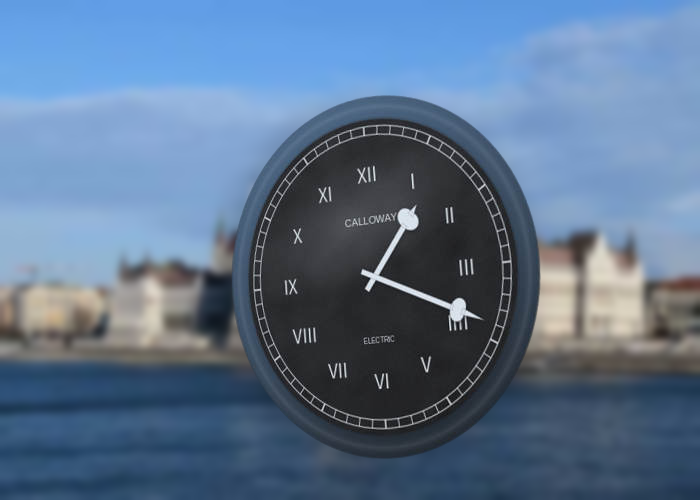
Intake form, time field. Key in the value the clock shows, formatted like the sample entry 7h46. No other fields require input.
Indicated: 1h19
